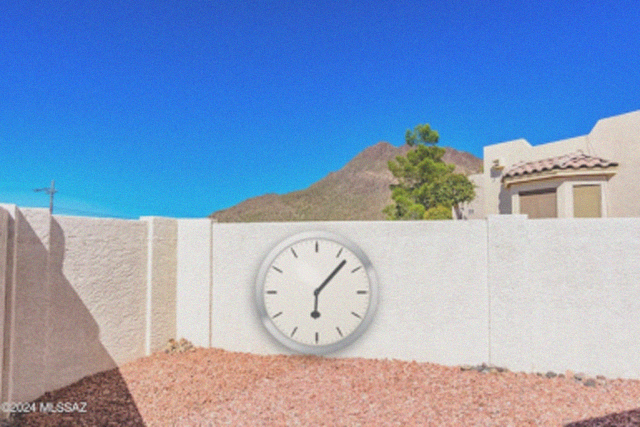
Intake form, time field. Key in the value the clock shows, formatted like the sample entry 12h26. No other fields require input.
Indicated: 6h07
